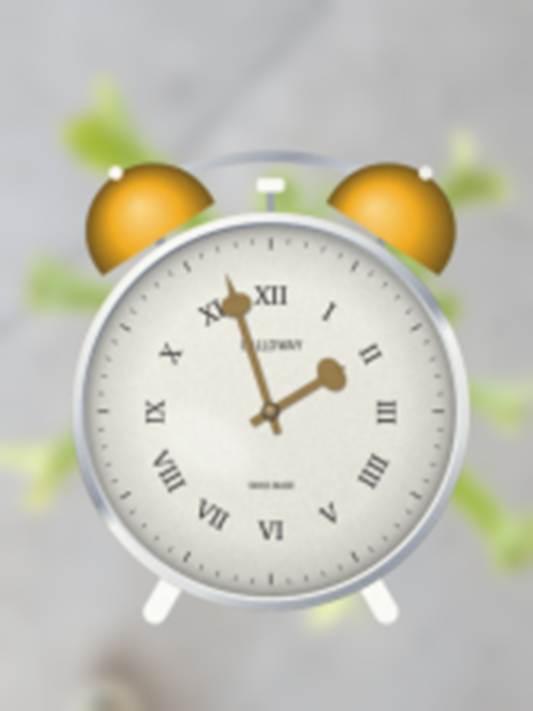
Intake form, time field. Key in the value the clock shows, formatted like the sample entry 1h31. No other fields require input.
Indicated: 1h57
